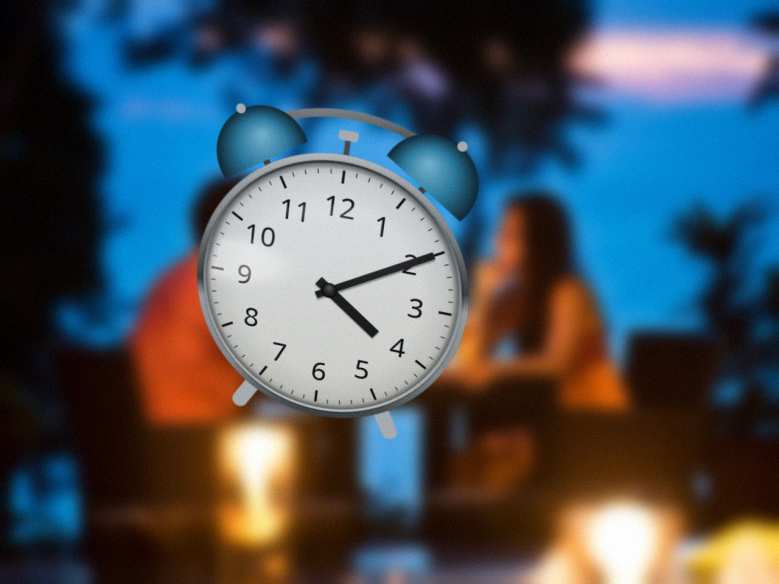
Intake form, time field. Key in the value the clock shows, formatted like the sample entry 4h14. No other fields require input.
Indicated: 4h10
